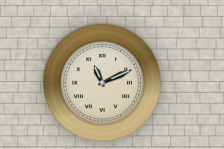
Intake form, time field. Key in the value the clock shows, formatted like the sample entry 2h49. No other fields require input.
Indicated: 11h11
